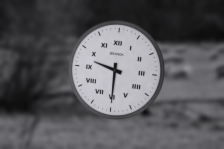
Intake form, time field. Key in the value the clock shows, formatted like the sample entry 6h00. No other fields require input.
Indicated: 9h30
